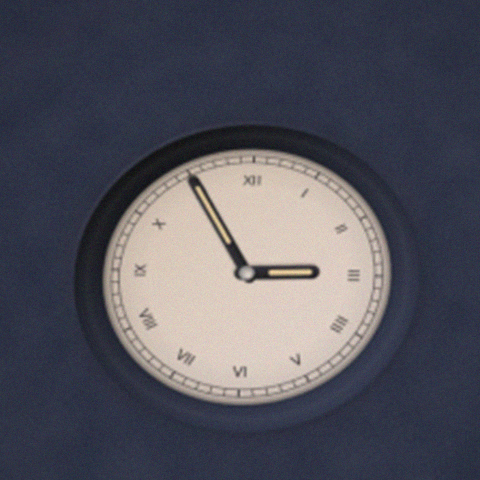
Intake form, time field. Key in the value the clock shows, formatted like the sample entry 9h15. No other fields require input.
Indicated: 2h55
